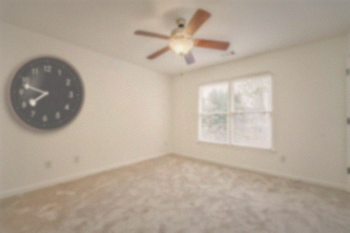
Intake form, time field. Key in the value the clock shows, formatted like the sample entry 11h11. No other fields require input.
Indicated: 7h48
